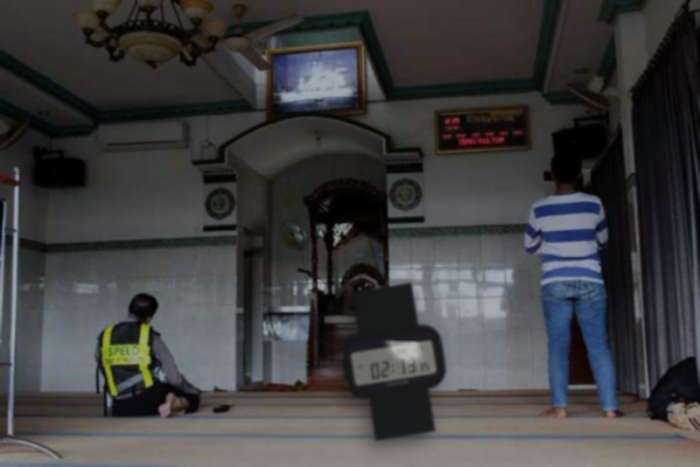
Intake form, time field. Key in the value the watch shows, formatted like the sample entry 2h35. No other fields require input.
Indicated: 2h13
